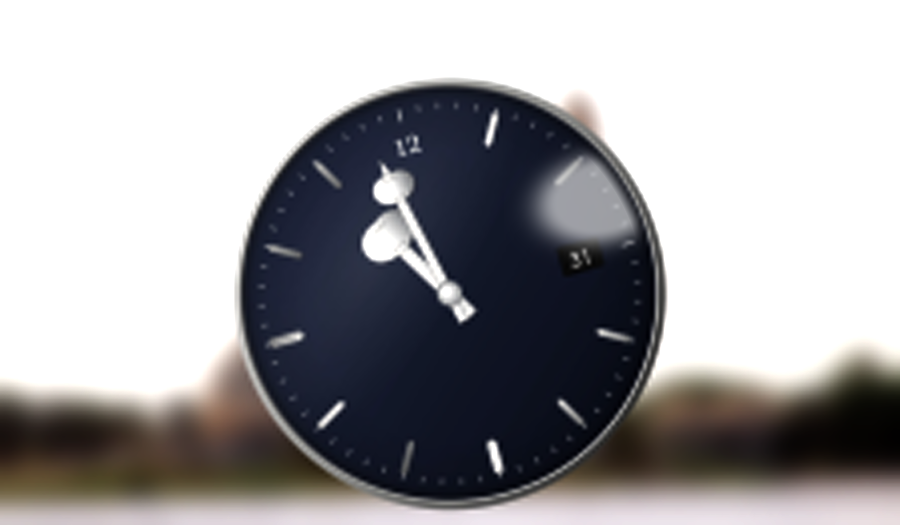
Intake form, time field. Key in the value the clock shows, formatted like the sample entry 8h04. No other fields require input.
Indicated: 10h58
